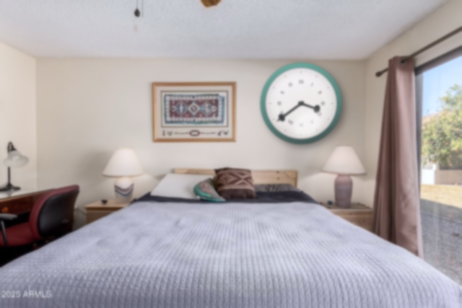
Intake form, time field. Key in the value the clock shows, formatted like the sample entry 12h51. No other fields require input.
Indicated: 3h39
